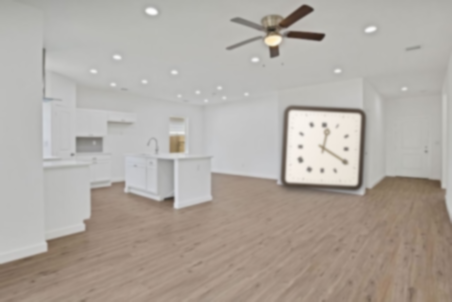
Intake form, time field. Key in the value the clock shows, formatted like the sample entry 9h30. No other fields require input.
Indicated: 12h20
